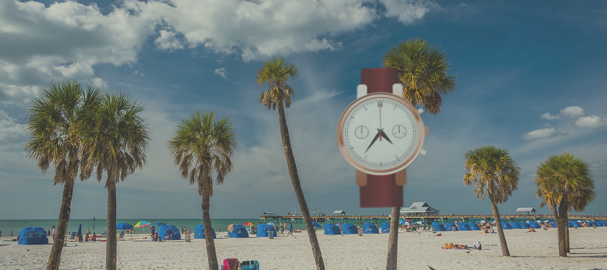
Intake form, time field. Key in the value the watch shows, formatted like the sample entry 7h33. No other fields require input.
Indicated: 4h36
